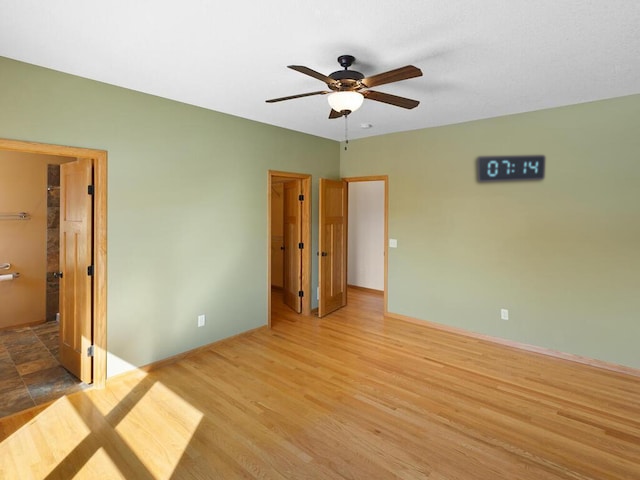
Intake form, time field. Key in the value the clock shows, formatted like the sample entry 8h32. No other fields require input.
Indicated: 7h14
